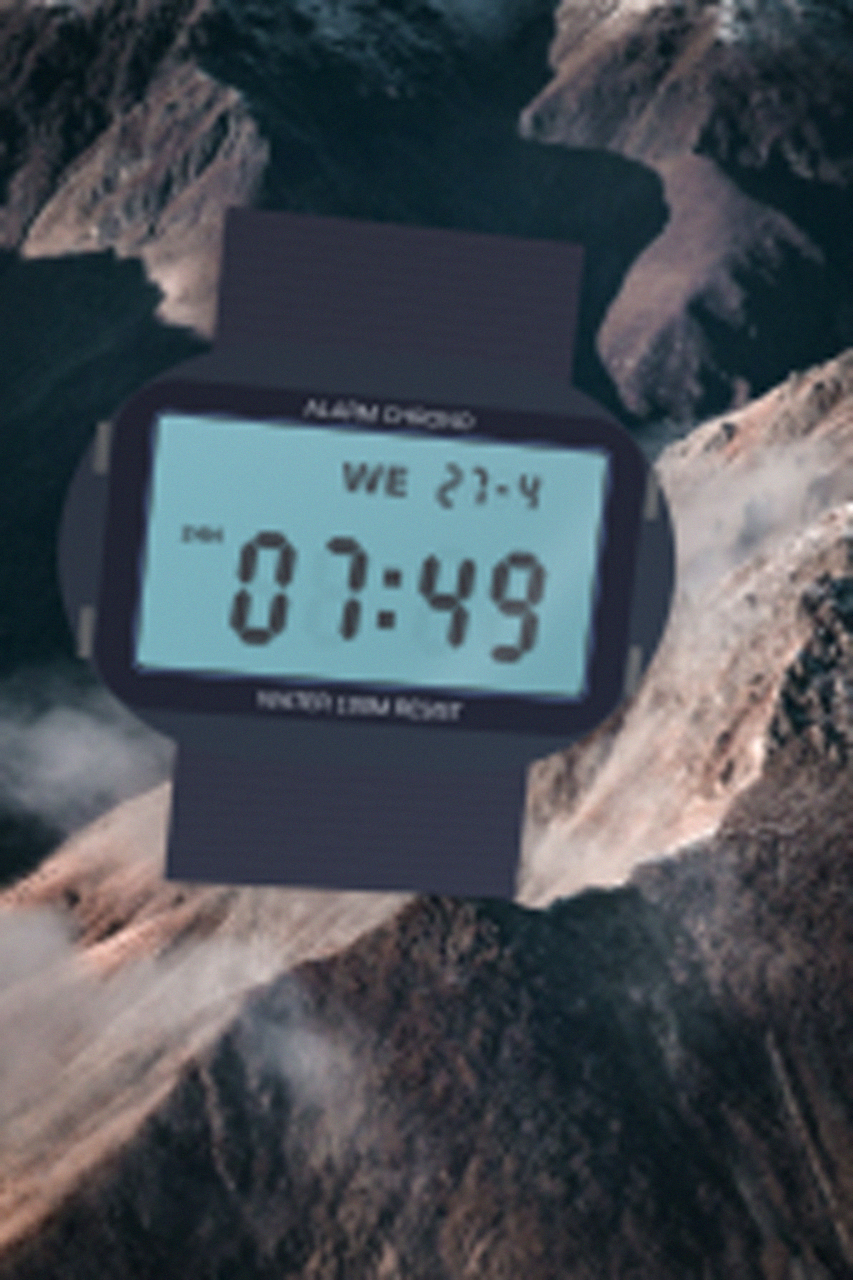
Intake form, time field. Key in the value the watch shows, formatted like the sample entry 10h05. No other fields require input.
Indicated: 7h49
